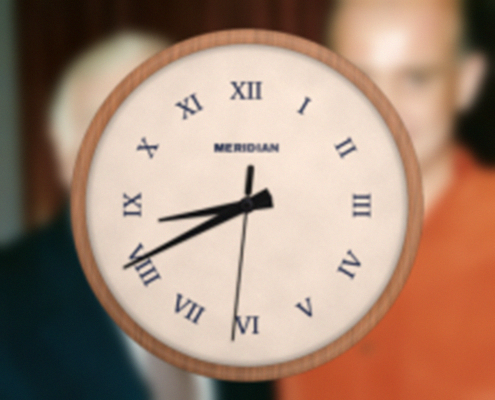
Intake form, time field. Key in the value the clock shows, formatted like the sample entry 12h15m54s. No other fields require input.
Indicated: 8h40m31s
